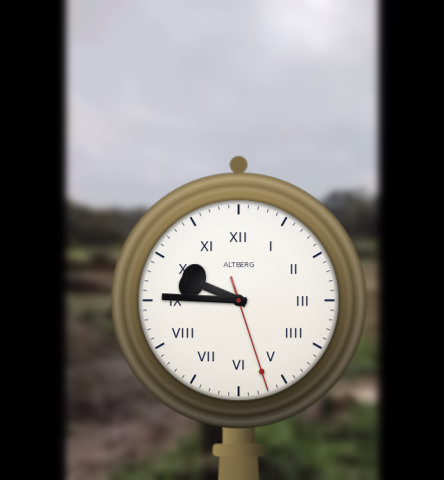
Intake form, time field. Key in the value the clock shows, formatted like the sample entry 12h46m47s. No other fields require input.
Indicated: 9h45m27s
